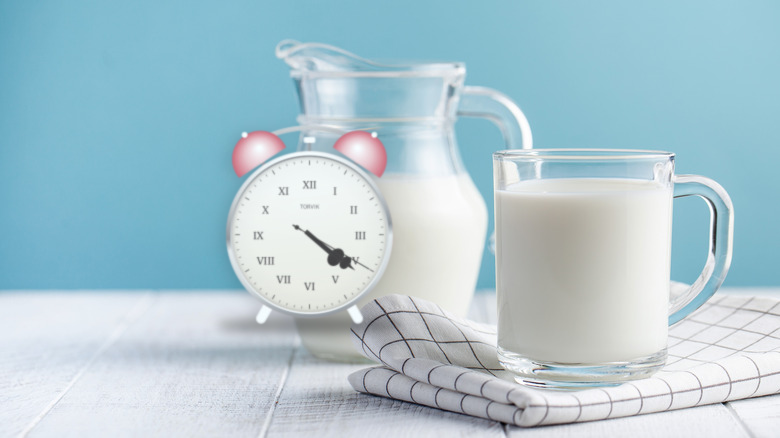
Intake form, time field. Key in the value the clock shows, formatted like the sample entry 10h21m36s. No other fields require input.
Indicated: 4h21m20s
